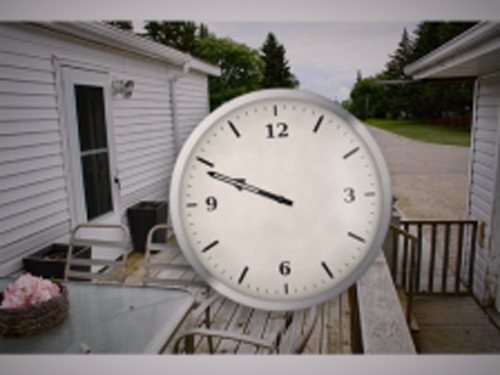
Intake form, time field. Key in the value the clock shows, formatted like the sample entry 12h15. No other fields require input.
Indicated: 9h49
